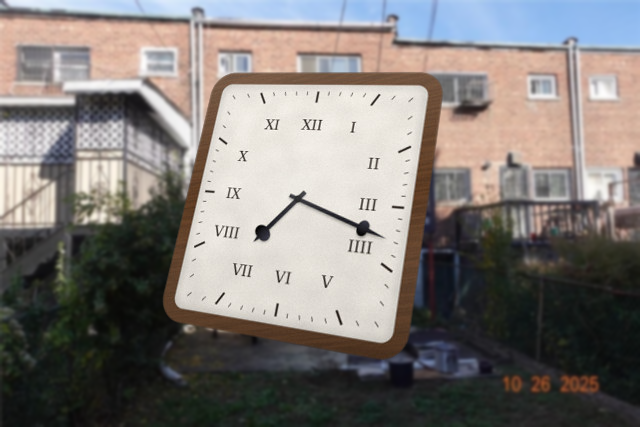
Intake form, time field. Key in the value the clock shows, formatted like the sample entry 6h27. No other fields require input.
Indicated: 7h18
